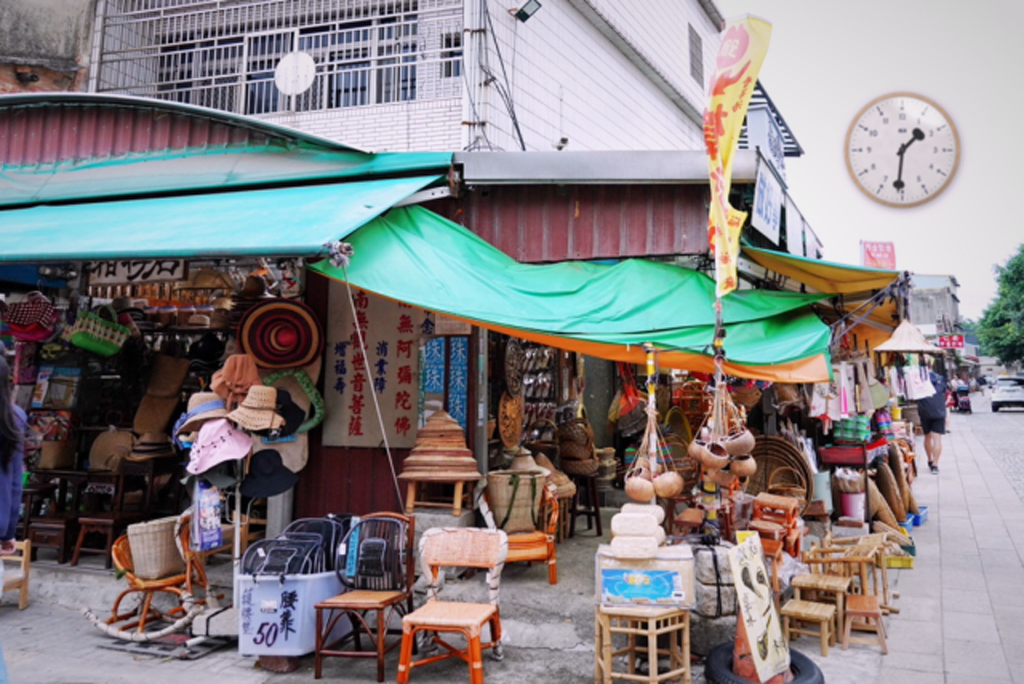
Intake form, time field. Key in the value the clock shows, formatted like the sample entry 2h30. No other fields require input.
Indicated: 1h31
